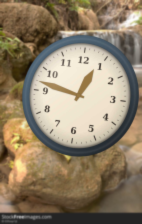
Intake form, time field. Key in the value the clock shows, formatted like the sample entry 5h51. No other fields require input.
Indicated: 12h47
